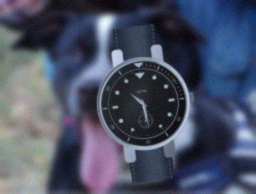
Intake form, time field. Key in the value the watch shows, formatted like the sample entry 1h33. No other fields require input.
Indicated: 10h29
